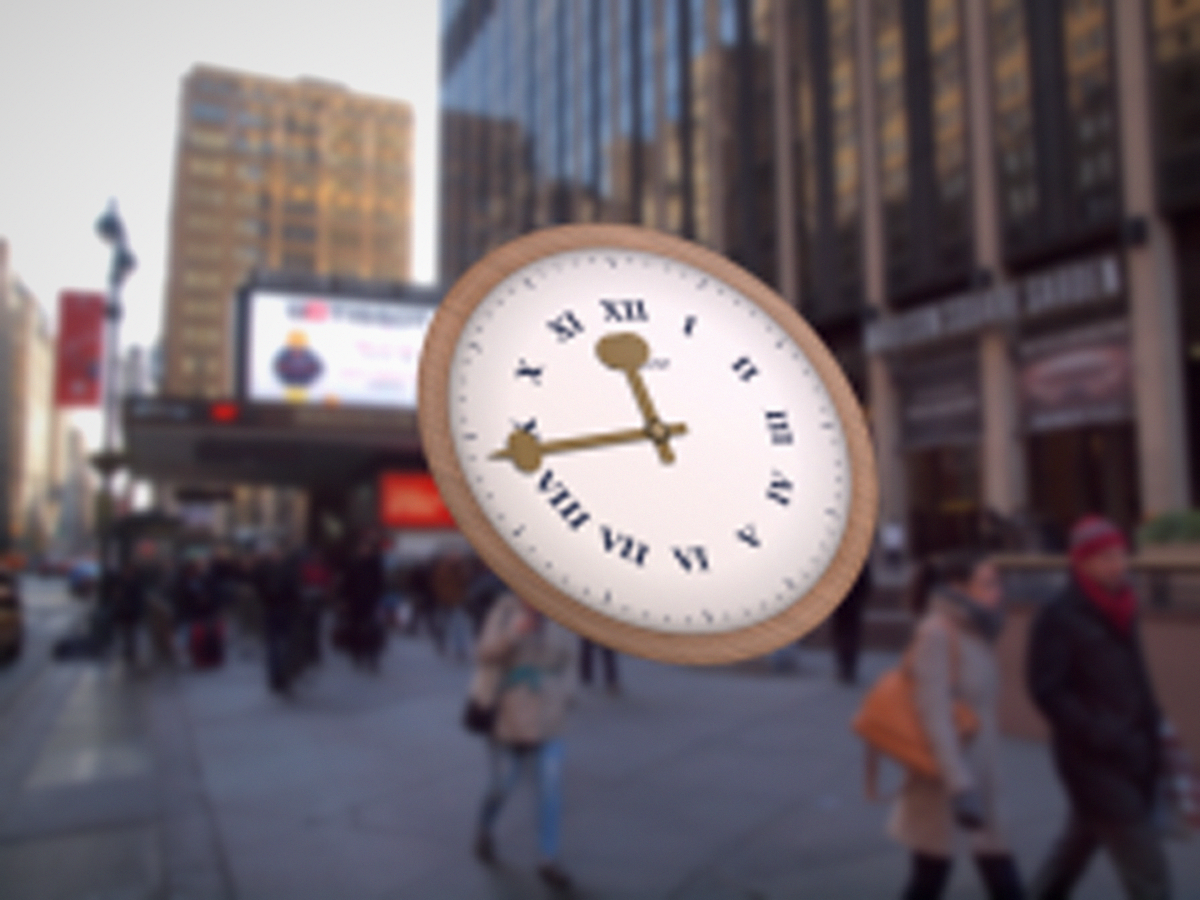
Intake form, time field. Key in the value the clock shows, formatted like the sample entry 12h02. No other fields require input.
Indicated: 11h44
